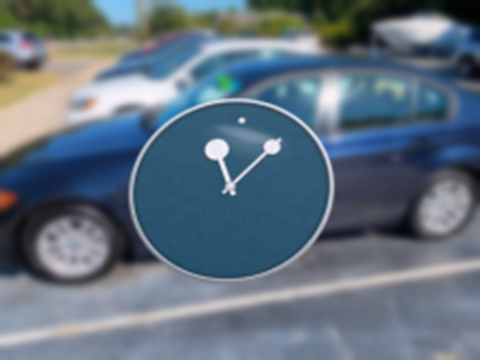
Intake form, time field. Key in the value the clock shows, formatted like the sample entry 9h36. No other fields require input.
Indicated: 11h06
